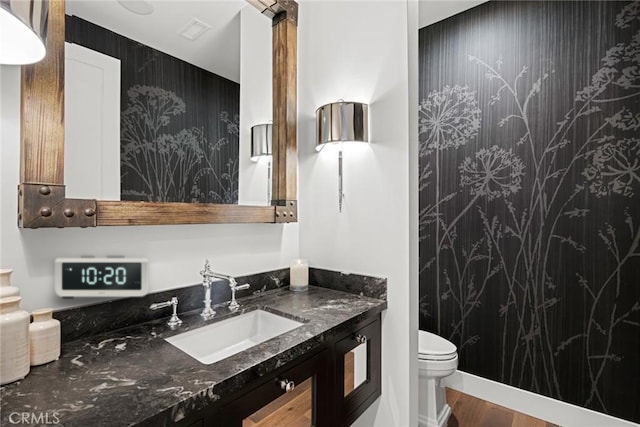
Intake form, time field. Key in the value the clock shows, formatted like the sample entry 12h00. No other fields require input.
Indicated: 10h20
